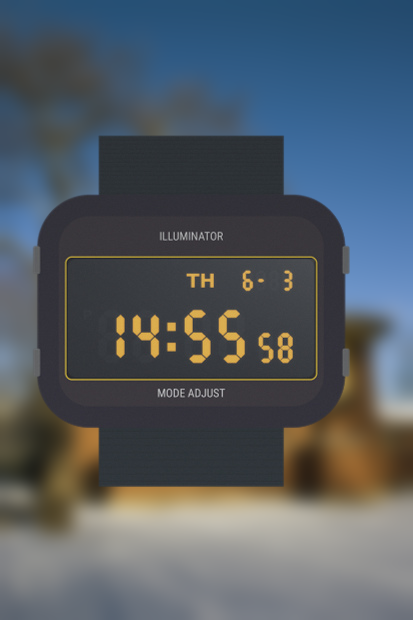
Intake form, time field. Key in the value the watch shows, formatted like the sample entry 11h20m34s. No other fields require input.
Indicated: 14h55m58s
